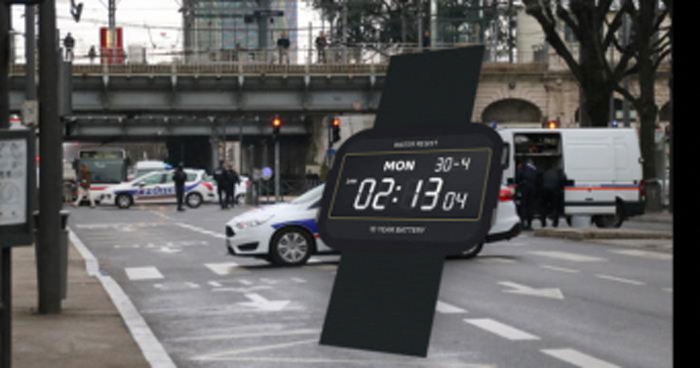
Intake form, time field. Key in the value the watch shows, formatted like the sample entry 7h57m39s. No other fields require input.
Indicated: 2h13m04s
